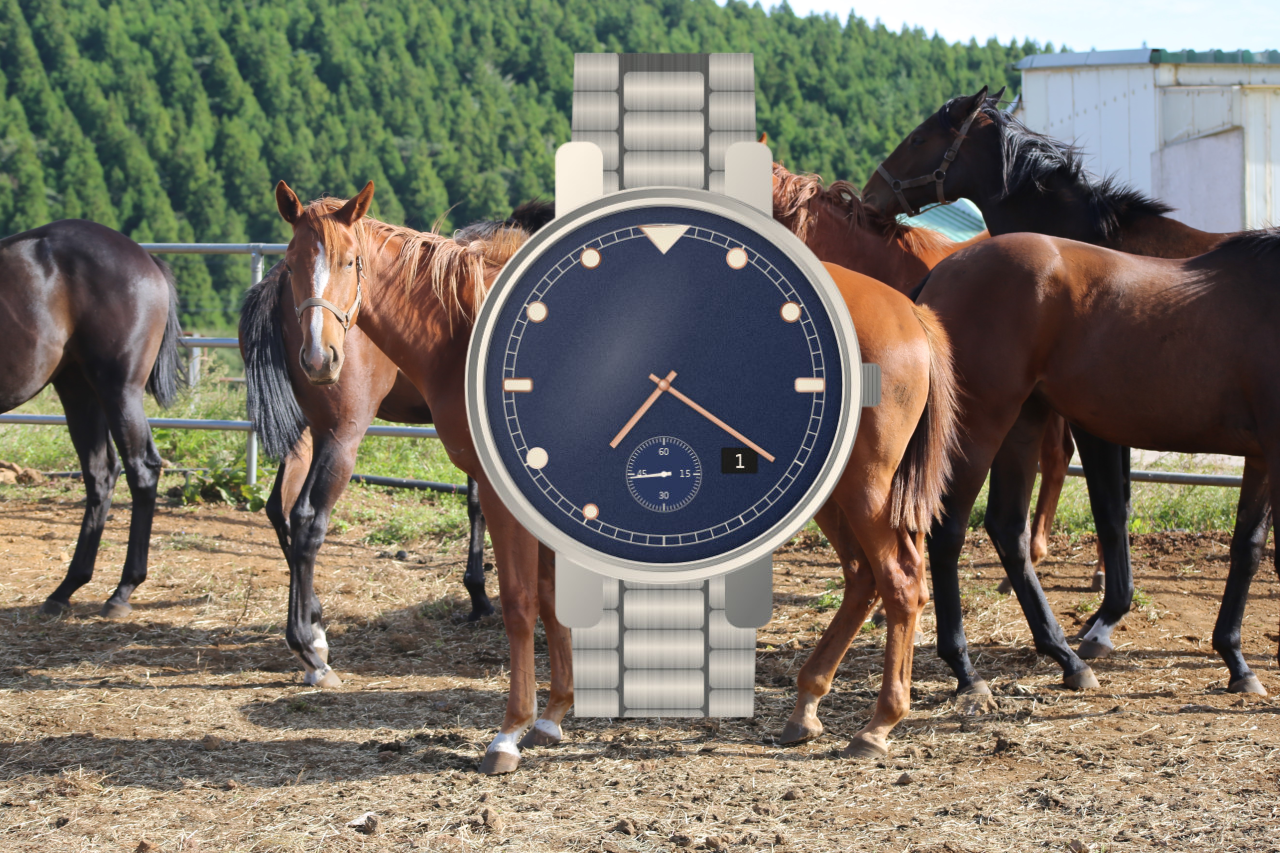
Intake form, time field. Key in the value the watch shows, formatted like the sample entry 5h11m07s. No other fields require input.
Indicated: 7h20m44s
